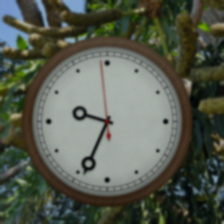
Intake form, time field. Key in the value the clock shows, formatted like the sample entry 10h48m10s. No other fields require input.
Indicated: 9h33m59s
